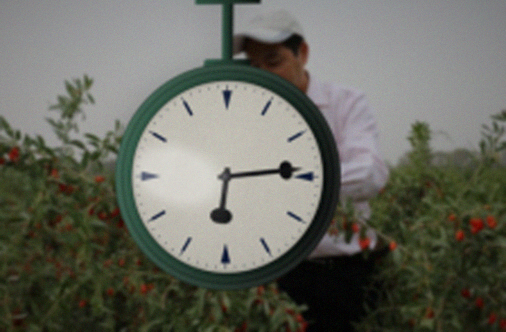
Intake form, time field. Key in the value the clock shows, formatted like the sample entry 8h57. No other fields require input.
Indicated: 6h14
